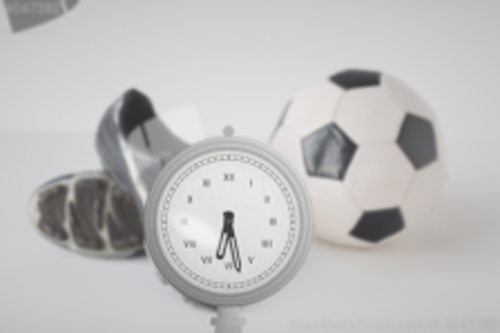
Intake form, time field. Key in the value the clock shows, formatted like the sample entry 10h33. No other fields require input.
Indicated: 6h28
